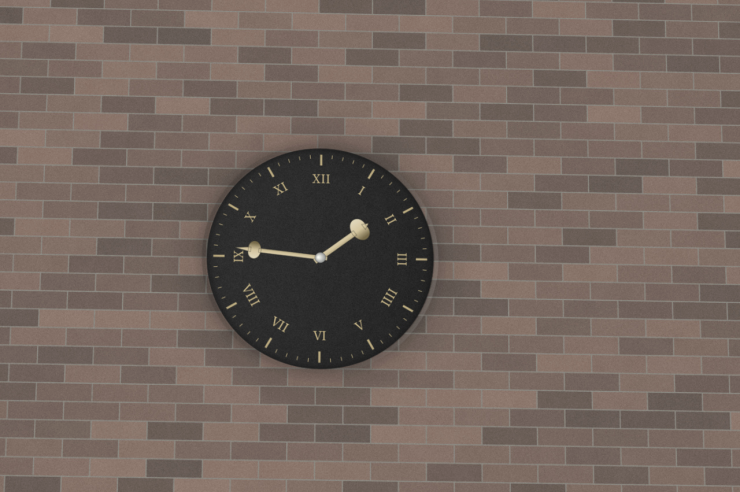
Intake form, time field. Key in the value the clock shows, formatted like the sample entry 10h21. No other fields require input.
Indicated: 1h46
